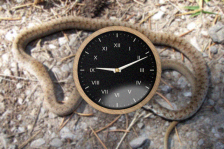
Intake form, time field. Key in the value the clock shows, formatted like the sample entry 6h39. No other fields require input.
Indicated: 9h11
